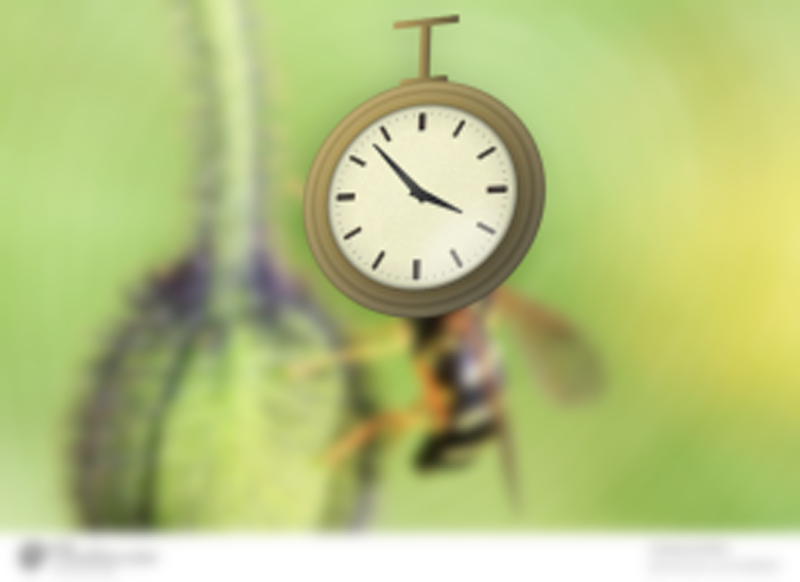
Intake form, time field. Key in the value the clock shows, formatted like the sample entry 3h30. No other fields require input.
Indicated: 3h53
